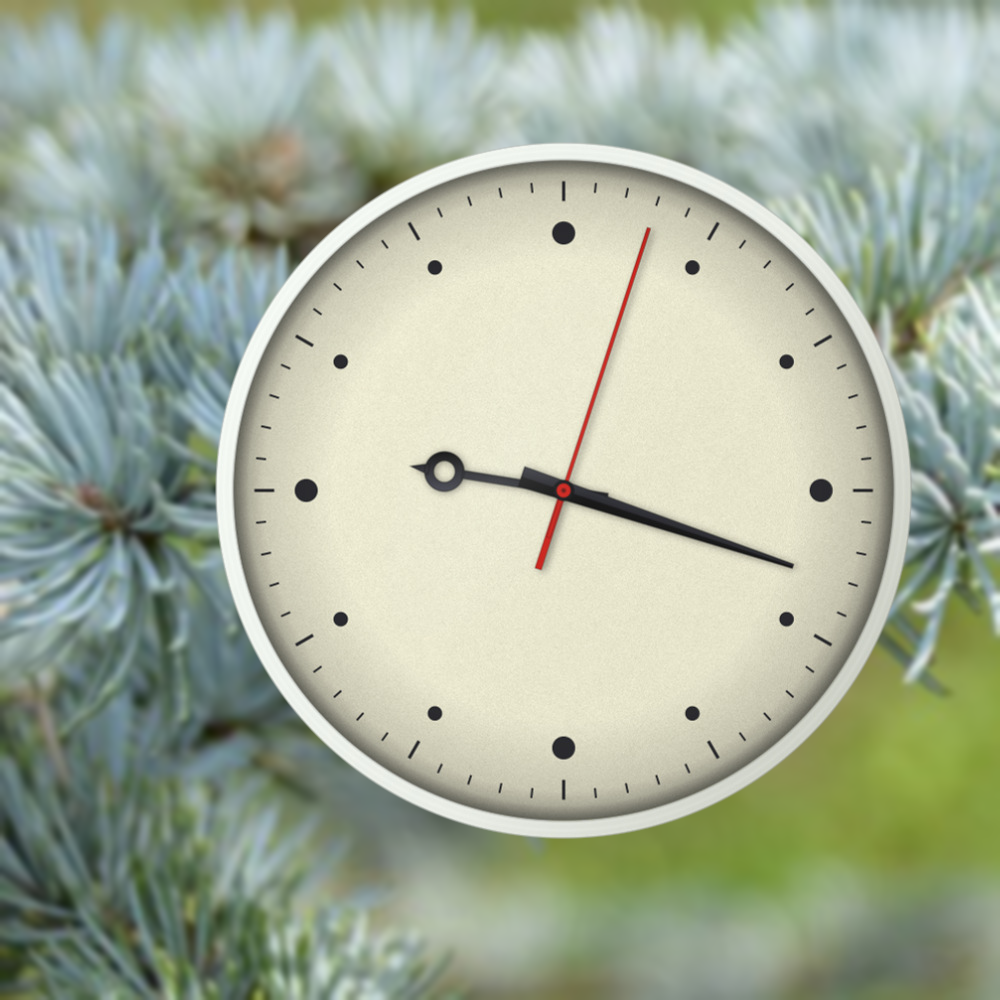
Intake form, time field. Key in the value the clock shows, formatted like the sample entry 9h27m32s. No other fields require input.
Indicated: 9h18m03s
